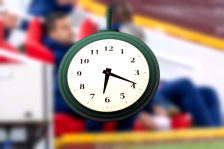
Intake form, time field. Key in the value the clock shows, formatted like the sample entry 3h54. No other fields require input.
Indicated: 6h19
